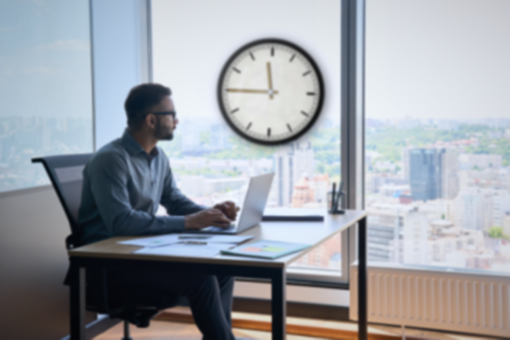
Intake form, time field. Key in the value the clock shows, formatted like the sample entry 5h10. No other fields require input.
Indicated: 11h45
